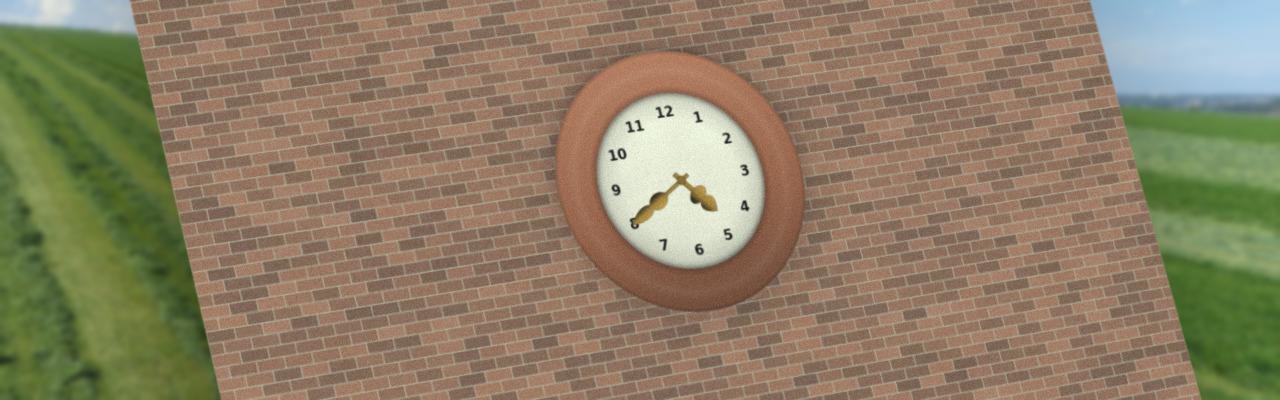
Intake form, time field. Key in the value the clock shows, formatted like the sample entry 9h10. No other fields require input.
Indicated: 4h40
